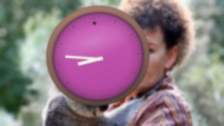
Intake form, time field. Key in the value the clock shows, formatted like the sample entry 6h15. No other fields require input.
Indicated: 8h47
